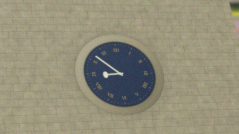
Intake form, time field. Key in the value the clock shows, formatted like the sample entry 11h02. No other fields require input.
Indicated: 8h52
